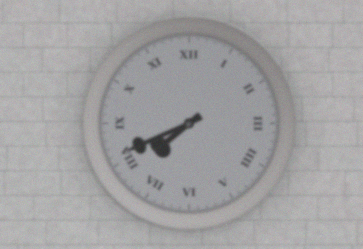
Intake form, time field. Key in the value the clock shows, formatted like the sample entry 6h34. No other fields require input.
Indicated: 7h41
